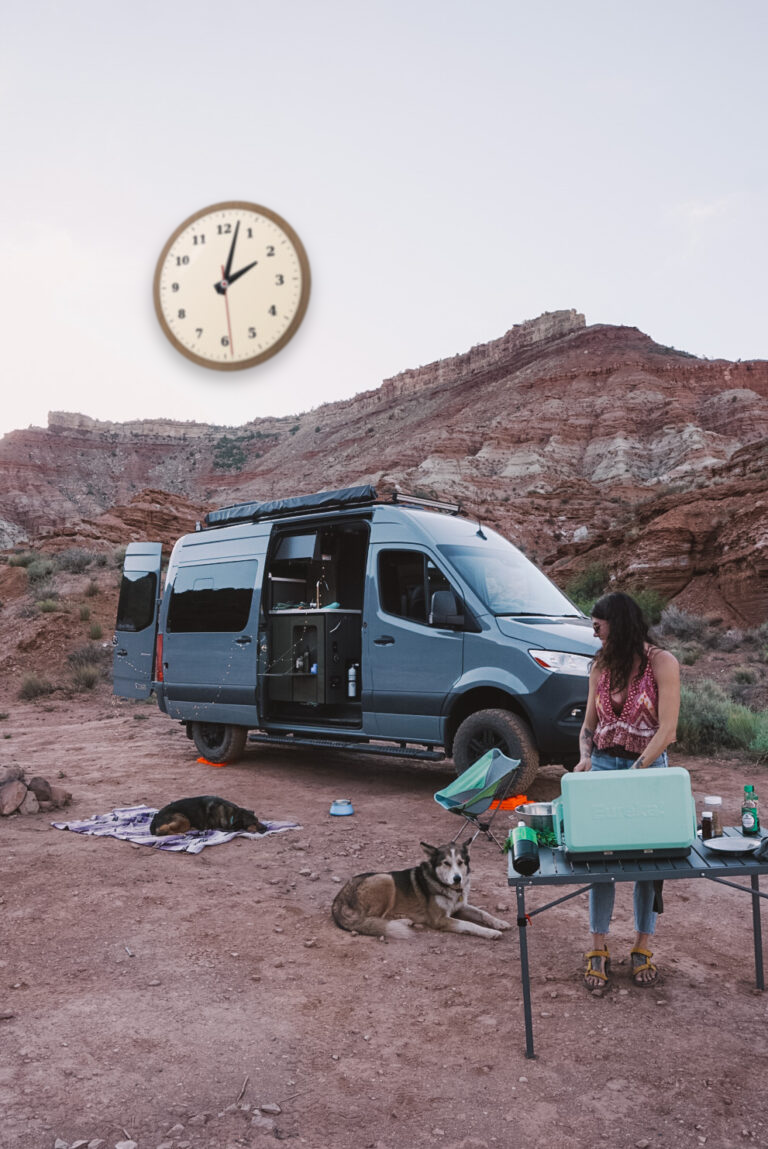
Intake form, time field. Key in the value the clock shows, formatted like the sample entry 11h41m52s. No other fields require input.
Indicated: 2h02m29s
